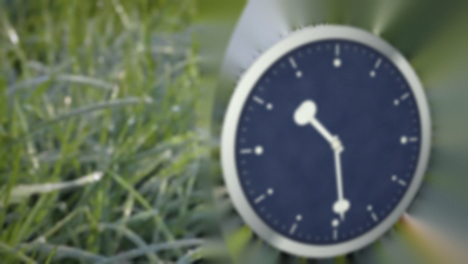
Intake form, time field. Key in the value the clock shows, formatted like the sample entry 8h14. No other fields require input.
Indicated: 10h29
